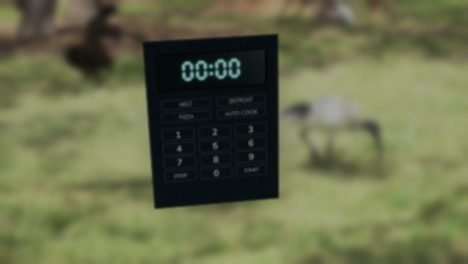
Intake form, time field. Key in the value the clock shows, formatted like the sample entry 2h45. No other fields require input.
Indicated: 0h00
